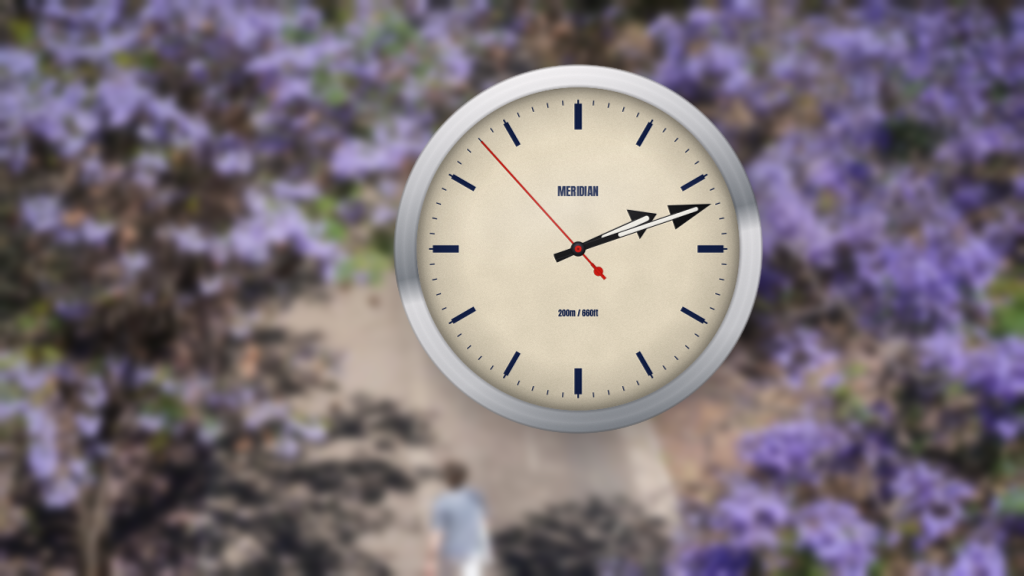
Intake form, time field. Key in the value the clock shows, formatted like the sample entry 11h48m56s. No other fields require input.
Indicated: 2h11m53s
